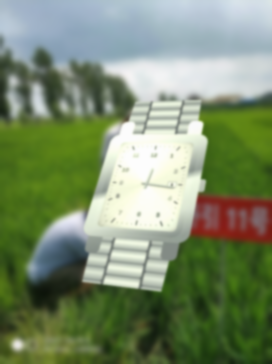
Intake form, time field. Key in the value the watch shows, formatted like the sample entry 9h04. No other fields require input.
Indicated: 12h16
